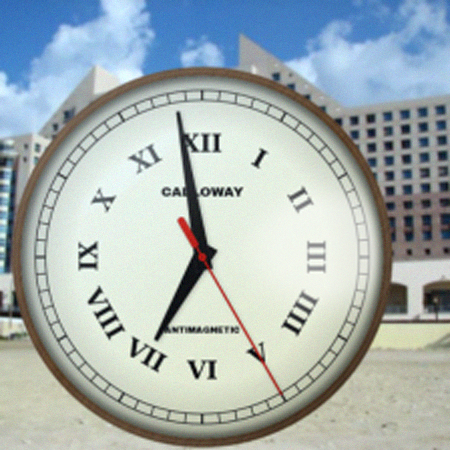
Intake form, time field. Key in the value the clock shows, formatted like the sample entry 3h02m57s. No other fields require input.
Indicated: 6h58m25s
